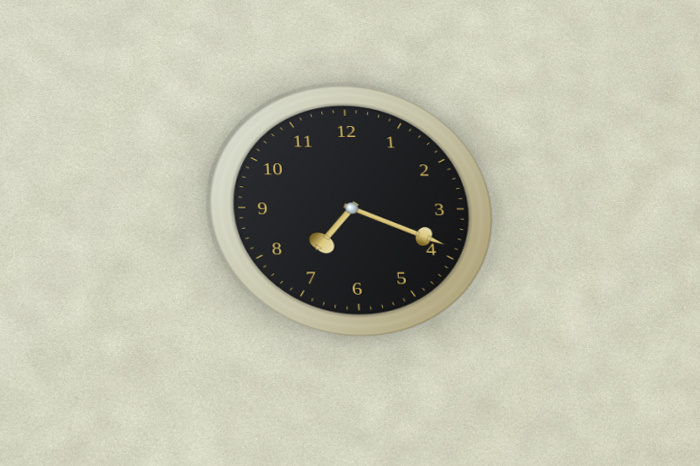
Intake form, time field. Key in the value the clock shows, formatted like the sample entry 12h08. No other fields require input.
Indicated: 7h19
